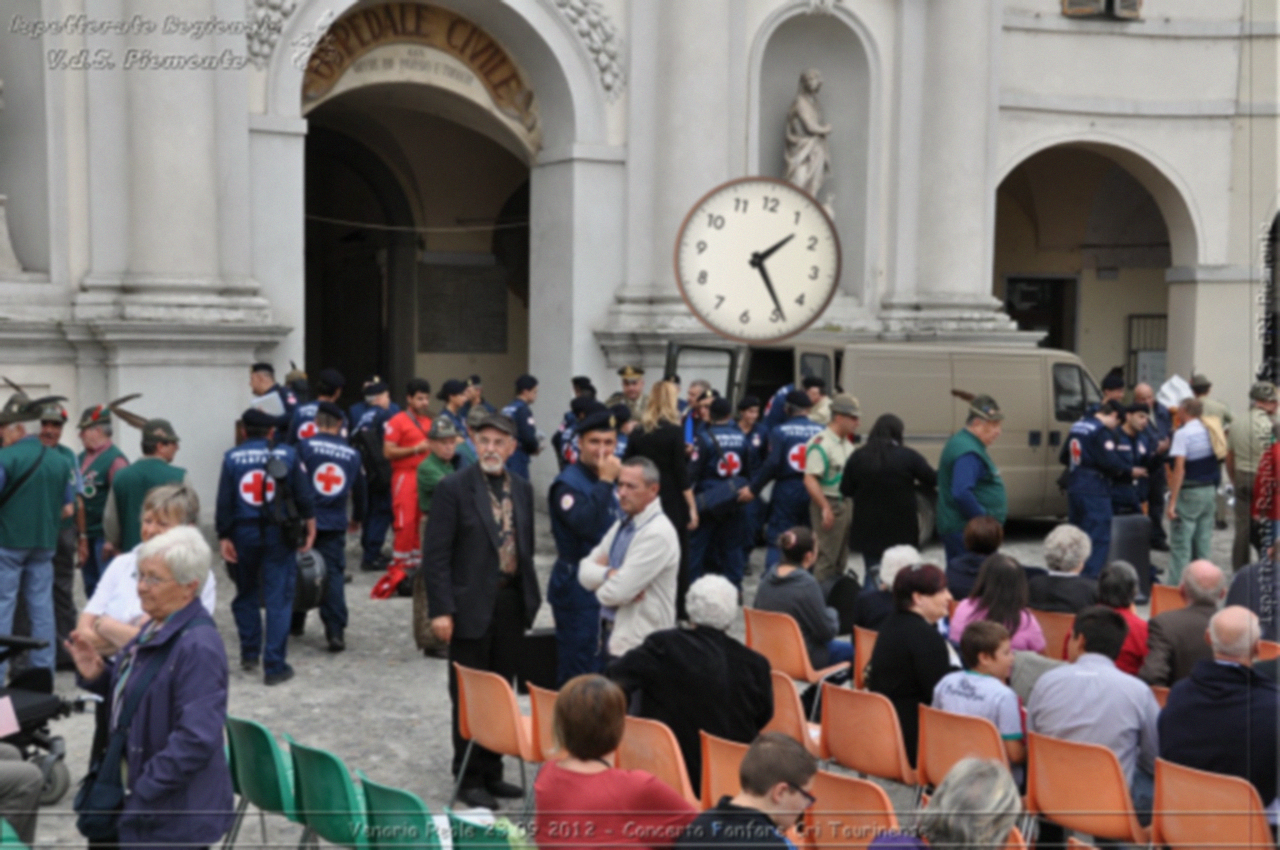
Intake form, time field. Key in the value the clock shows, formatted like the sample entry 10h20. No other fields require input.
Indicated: 1h24
